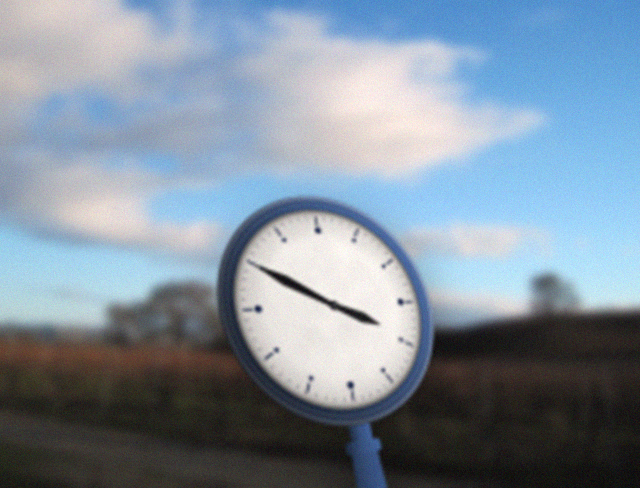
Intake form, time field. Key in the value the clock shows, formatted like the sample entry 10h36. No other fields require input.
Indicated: 3h50
